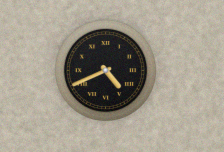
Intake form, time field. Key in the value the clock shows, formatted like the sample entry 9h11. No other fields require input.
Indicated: 4h41
